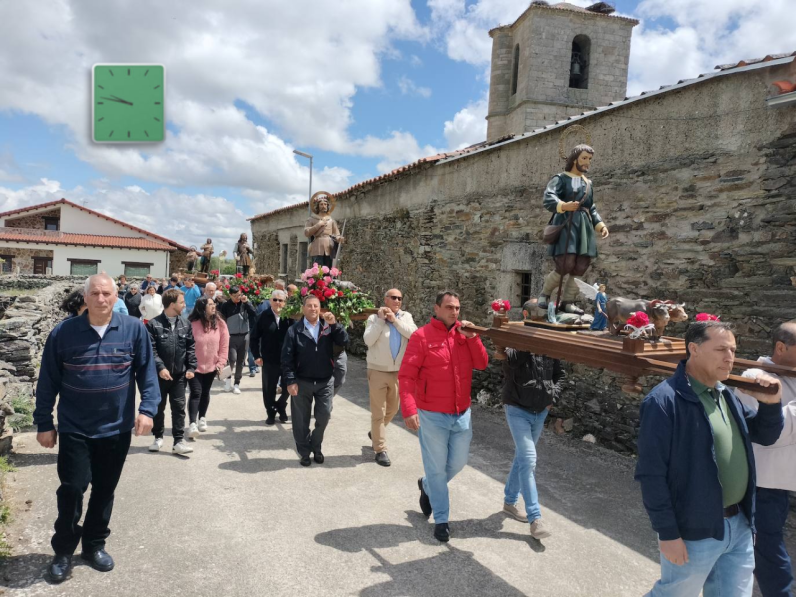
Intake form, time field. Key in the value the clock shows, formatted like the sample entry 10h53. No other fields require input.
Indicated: 9h47
